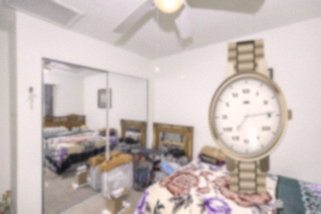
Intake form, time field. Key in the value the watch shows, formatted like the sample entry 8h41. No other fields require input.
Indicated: 7h14
